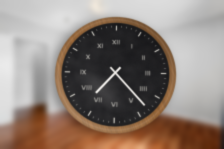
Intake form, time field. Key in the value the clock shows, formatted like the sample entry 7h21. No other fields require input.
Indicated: 7h23
